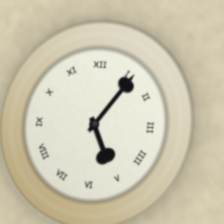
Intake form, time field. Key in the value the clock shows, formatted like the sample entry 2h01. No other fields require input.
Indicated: 5h06
